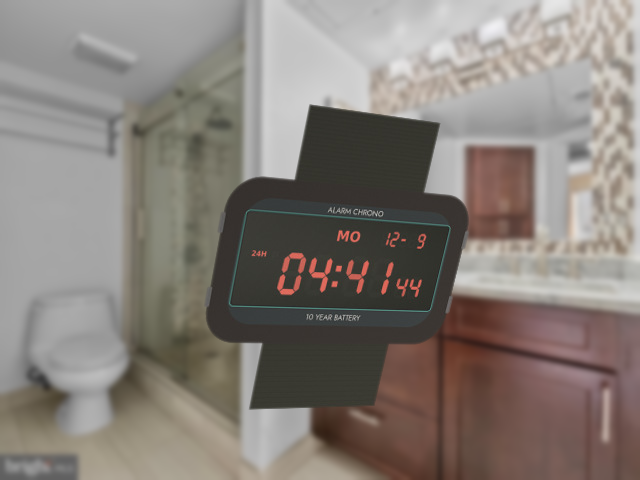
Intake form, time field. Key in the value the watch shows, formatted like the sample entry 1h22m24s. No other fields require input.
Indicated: 4h41m44s
